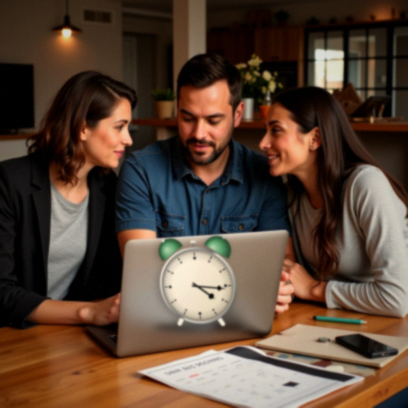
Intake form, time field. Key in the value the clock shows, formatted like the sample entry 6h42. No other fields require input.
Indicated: 4h16
